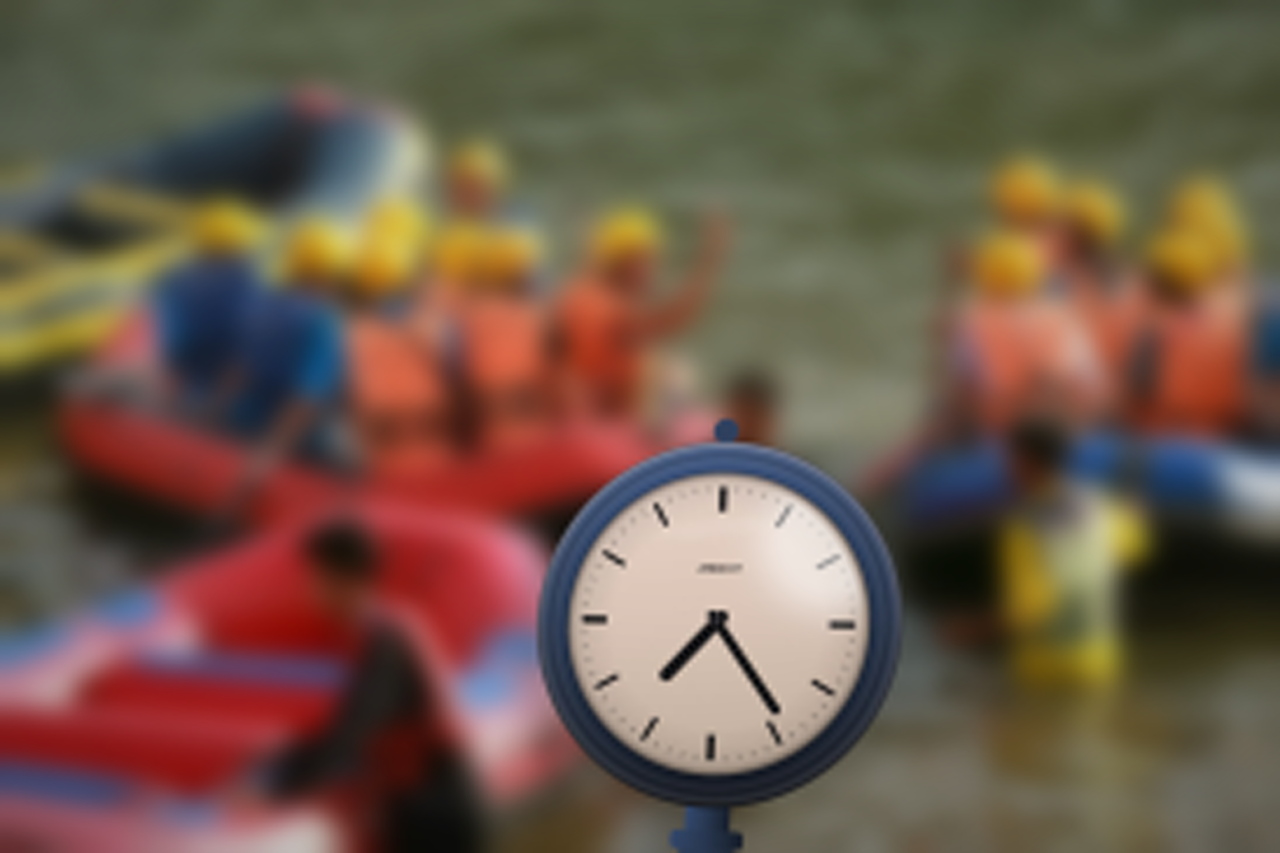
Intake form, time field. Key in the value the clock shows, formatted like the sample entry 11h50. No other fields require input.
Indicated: 7h24
